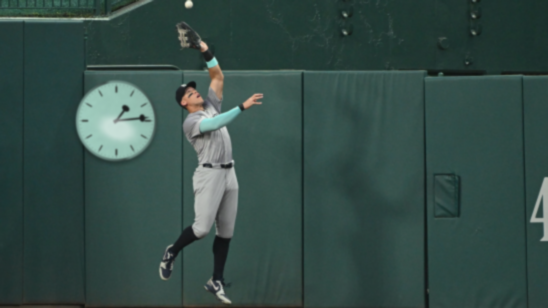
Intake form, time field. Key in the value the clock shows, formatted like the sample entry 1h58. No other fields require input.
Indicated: 1h14
